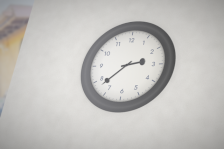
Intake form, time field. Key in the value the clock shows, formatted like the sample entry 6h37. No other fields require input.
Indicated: 2h38
